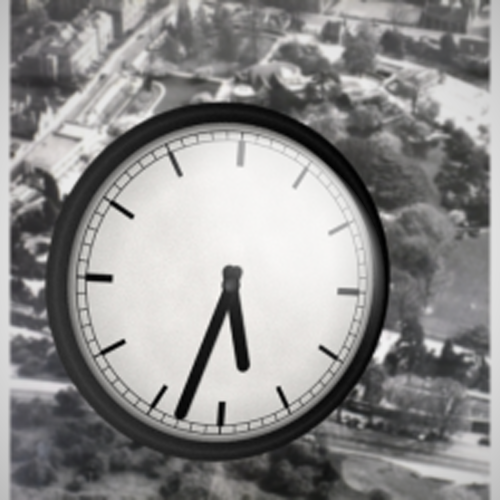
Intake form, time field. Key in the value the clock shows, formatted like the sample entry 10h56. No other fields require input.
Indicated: 5h33
